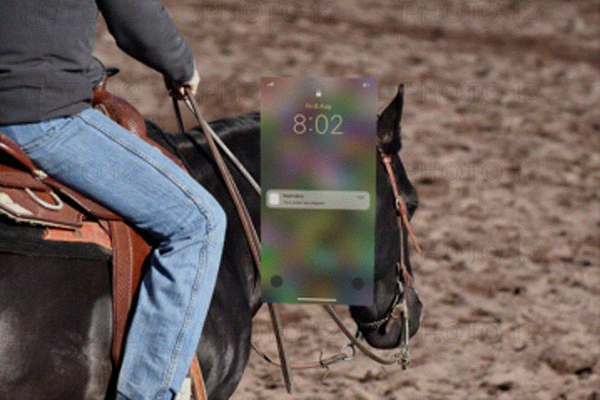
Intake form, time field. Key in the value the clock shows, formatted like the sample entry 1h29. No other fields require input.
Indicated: 8h02
